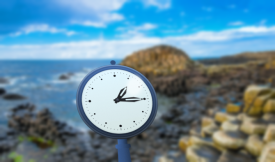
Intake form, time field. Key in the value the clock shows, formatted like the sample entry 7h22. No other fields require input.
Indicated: 1h15
